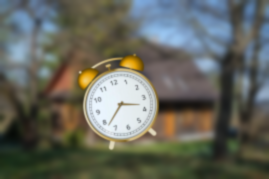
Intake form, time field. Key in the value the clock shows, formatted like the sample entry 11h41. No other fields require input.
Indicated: 3h38
